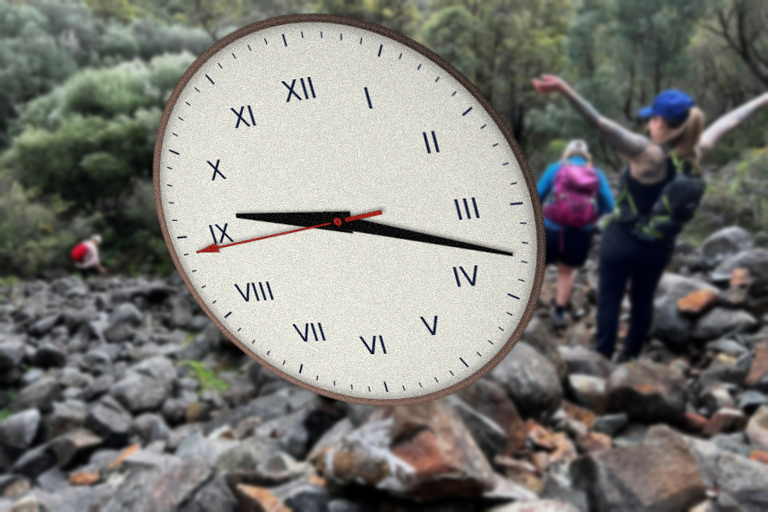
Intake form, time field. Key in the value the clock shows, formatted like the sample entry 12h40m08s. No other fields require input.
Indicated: 9h17m44s
